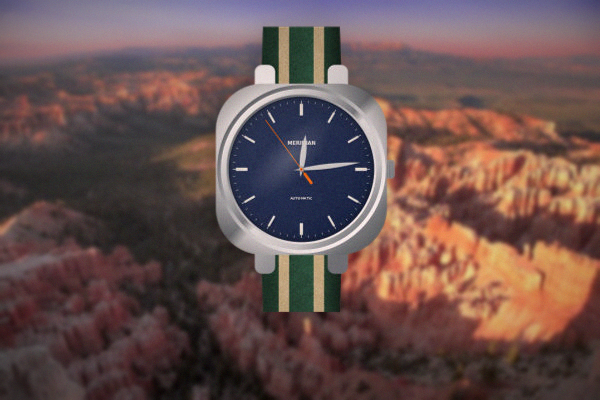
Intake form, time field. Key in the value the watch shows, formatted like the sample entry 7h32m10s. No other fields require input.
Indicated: 12h13m54s
